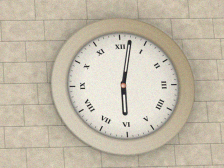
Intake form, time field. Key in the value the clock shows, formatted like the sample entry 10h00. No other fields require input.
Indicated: 6h02
